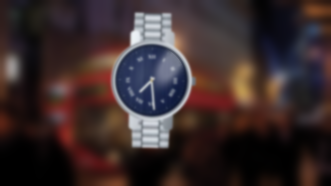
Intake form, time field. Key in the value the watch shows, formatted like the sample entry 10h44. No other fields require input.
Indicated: 7h29
